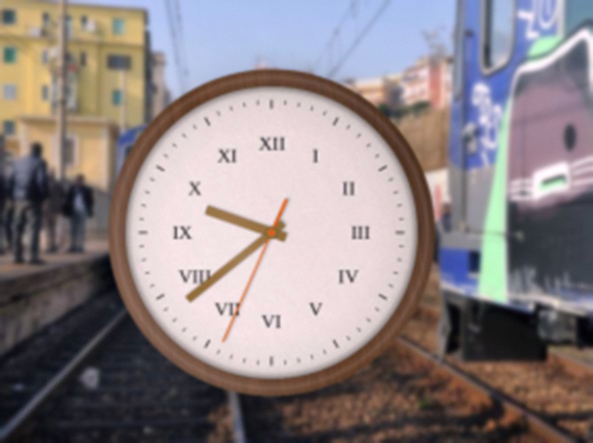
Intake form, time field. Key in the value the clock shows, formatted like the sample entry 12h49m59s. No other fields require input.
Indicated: 9h38m34s
